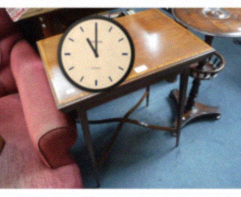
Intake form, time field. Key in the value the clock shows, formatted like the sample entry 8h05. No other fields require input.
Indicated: 11h00
